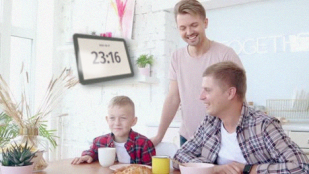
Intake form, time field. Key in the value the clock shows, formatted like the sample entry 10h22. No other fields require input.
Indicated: 23h16
